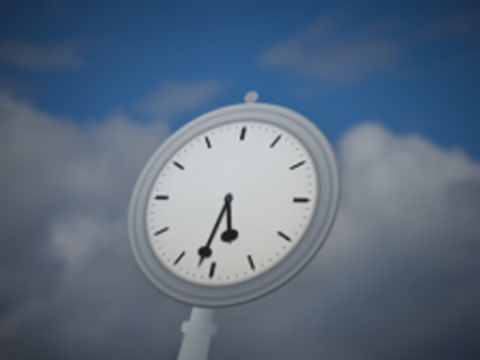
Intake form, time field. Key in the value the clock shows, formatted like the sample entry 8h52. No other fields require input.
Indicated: 5h32
